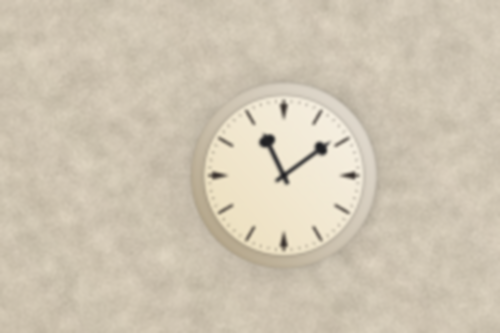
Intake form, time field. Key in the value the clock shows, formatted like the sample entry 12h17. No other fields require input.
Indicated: 11h09
